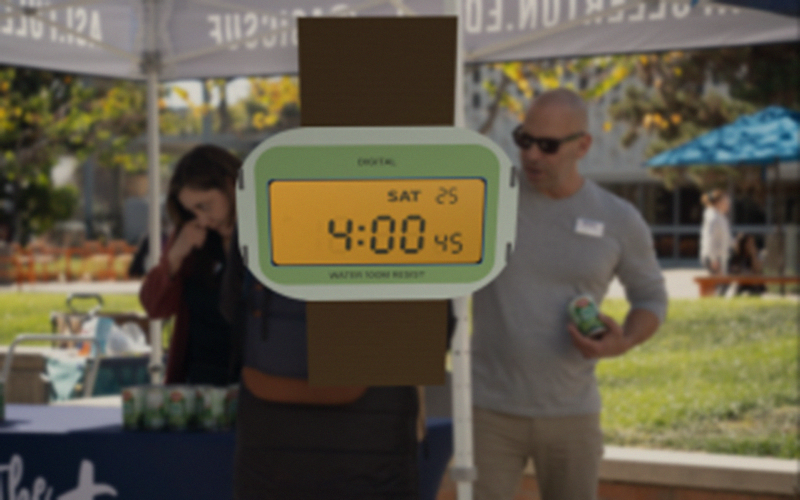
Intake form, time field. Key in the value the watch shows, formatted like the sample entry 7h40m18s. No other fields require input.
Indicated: 4h00m45s
